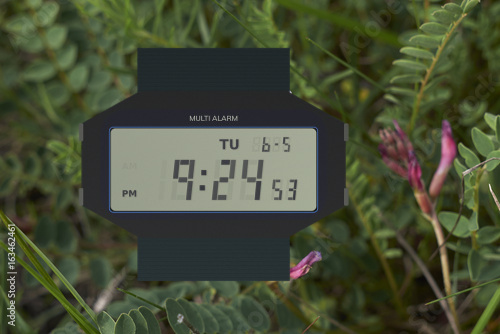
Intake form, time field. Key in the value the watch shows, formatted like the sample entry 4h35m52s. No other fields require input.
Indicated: 9h24m53s
